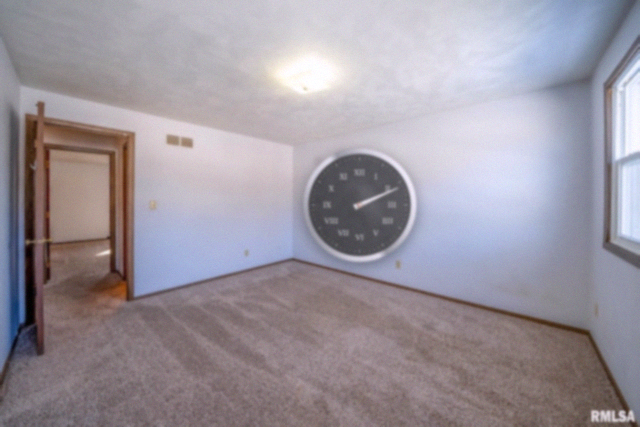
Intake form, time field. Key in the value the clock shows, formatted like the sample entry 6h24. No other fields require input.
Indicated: 2h11
